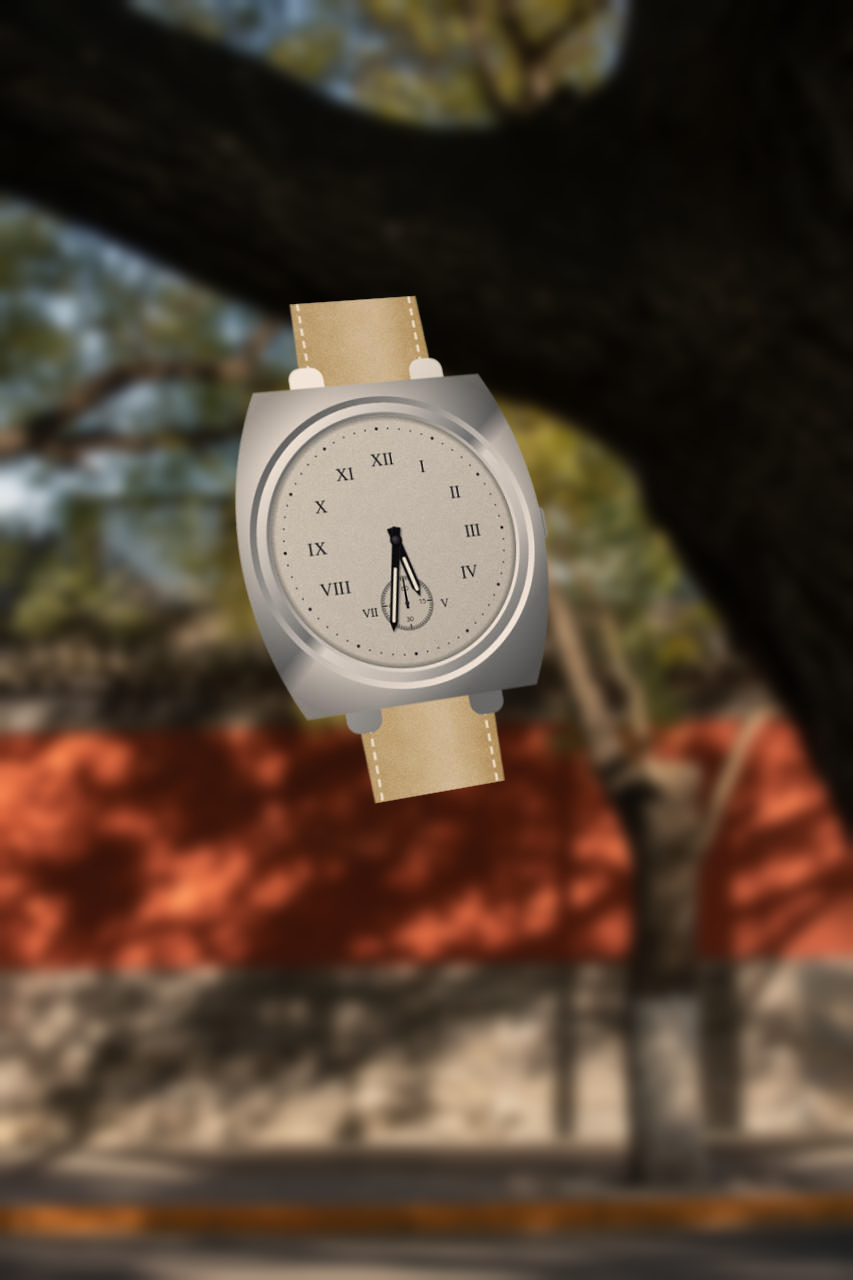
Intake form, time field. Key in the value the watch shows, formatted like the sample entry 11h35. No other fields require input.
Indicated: 5h32
